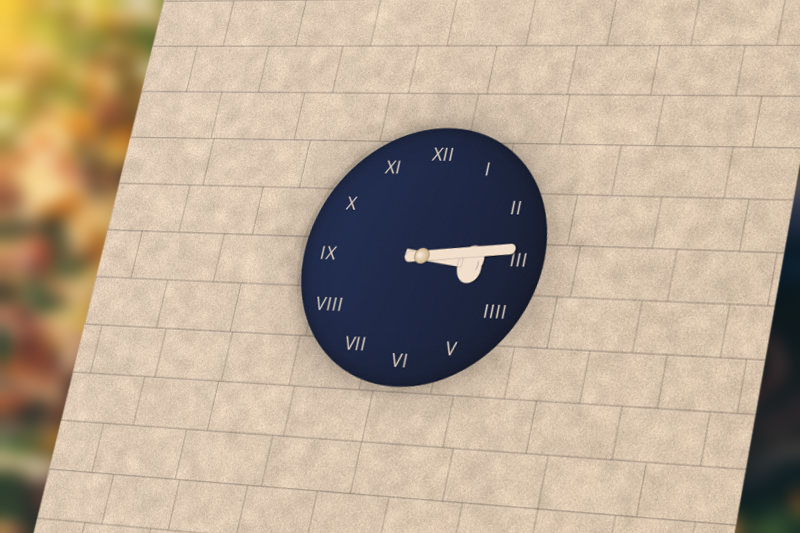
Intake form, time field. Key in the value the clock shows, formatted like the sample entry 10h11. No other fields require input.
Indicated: 3h14
